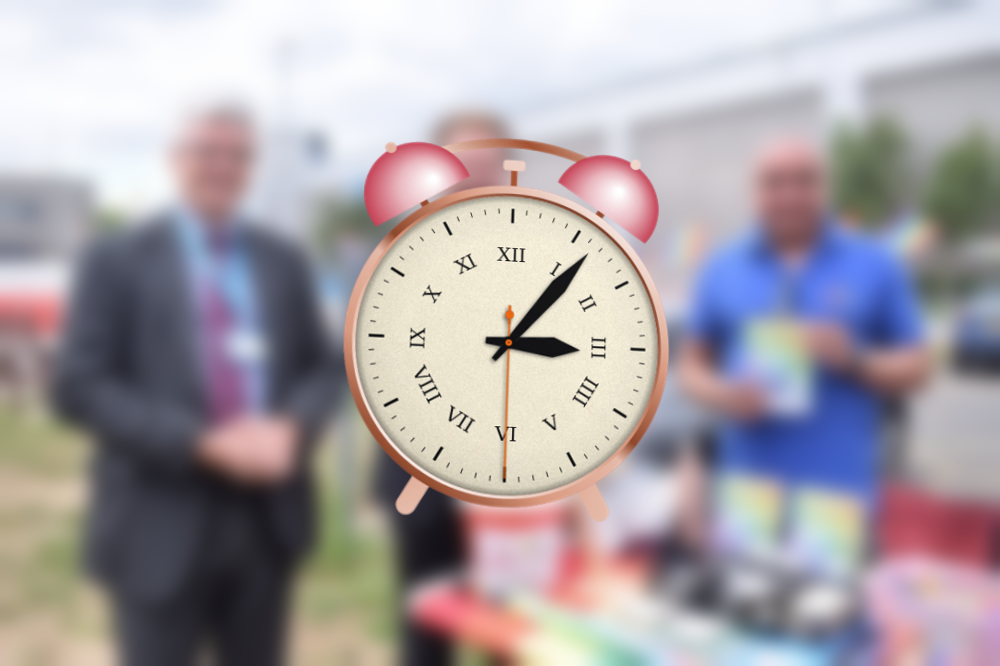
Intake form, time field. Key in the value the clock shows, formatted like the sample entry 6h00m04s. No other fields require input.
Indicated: 3h06m30s
